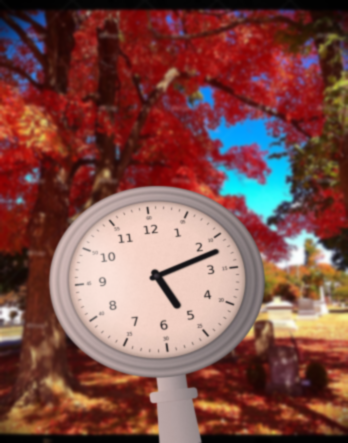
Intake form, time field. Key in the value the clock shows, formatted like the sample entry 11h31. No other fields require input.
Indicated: 5h12
